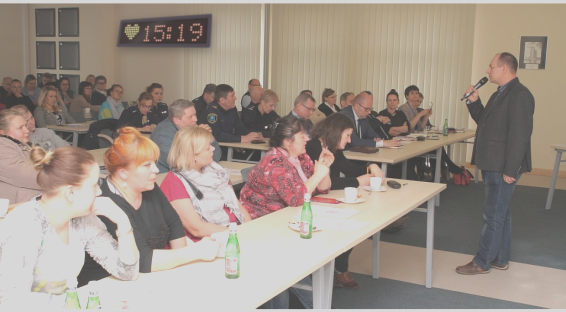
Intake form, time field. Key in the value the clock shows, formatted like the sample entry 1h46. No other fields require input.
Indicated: 15h19
